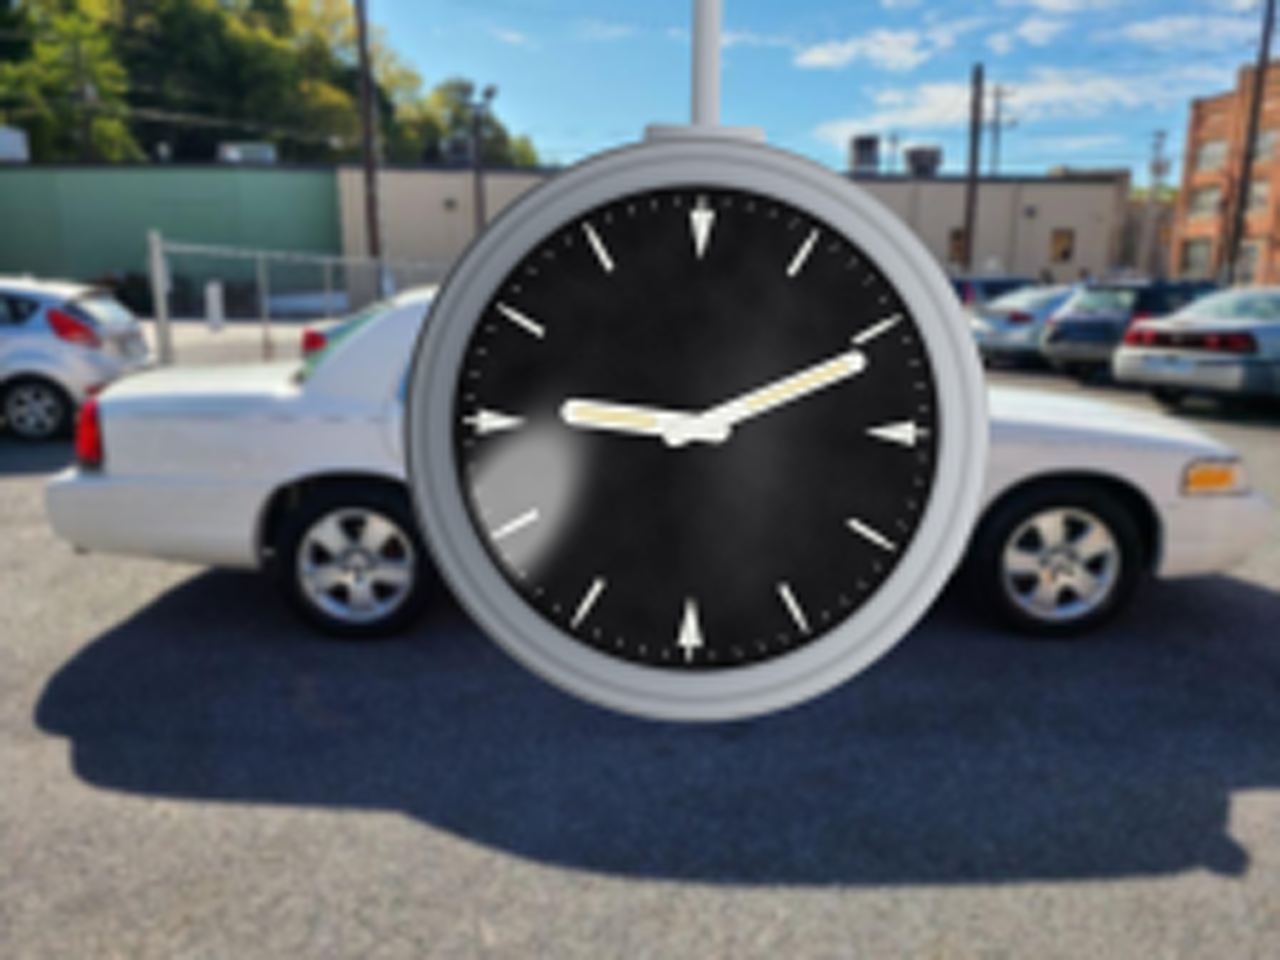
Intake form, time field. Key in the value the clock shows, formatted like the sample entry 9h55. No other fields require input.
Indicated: 9h11
